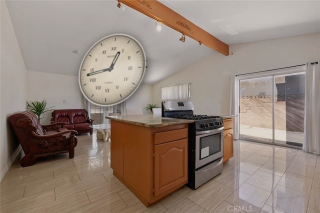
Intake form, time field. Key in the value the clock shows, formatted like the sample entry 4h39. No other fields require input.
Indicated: 12h43
